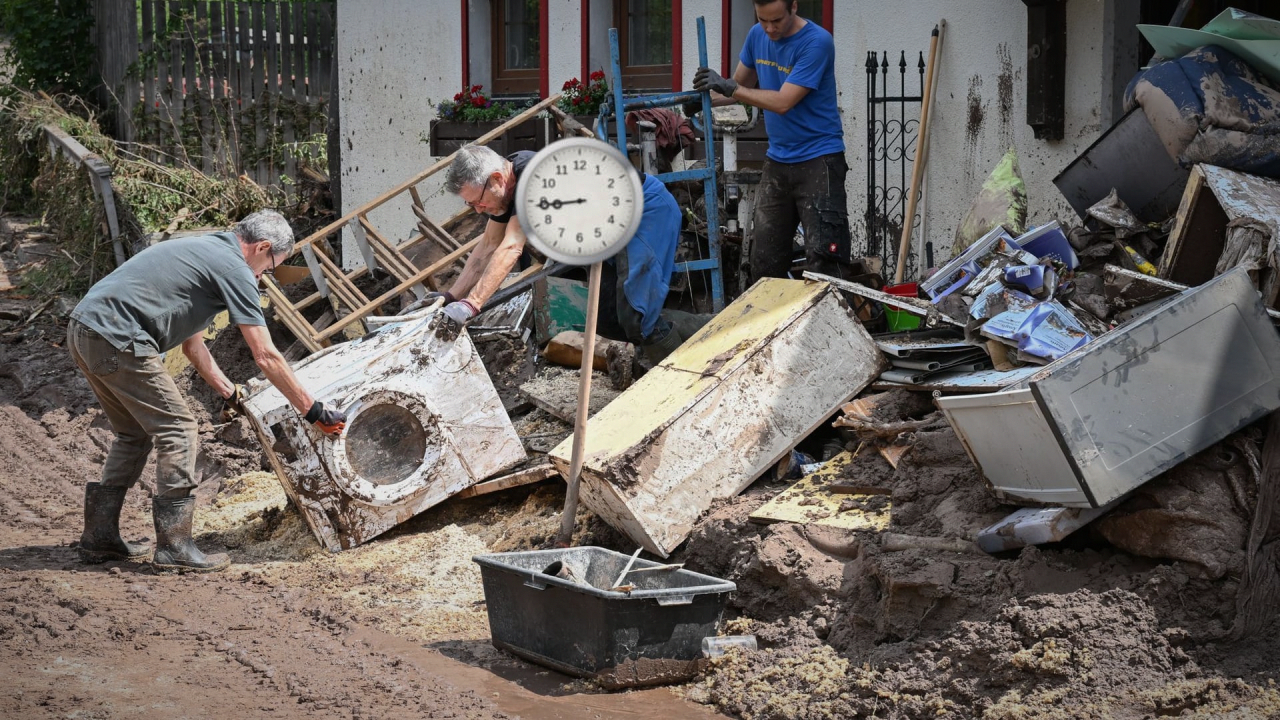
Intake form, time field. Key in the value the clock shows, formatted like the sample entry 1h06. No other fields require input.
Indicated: 8h44
